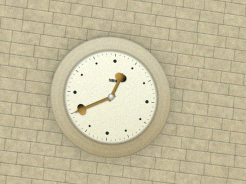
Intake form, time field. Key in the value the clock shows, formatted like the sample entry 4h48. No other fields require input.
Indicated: 12h40
